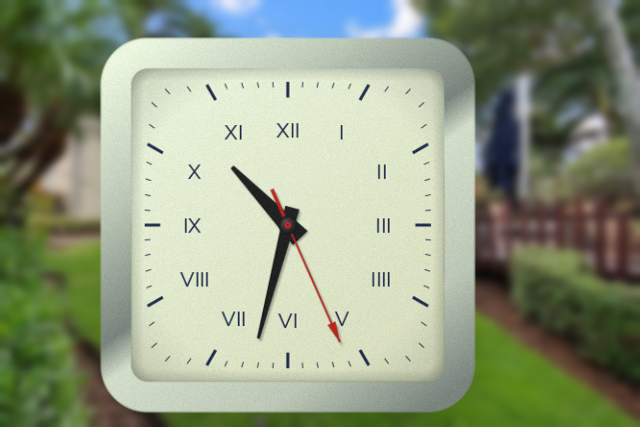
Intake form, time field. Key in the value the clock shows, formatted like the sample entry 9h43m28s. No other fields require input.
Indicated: 10h32m26s
